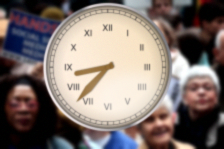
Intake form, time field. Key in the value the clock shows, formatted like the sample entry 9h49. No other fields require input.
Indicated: 8h37
